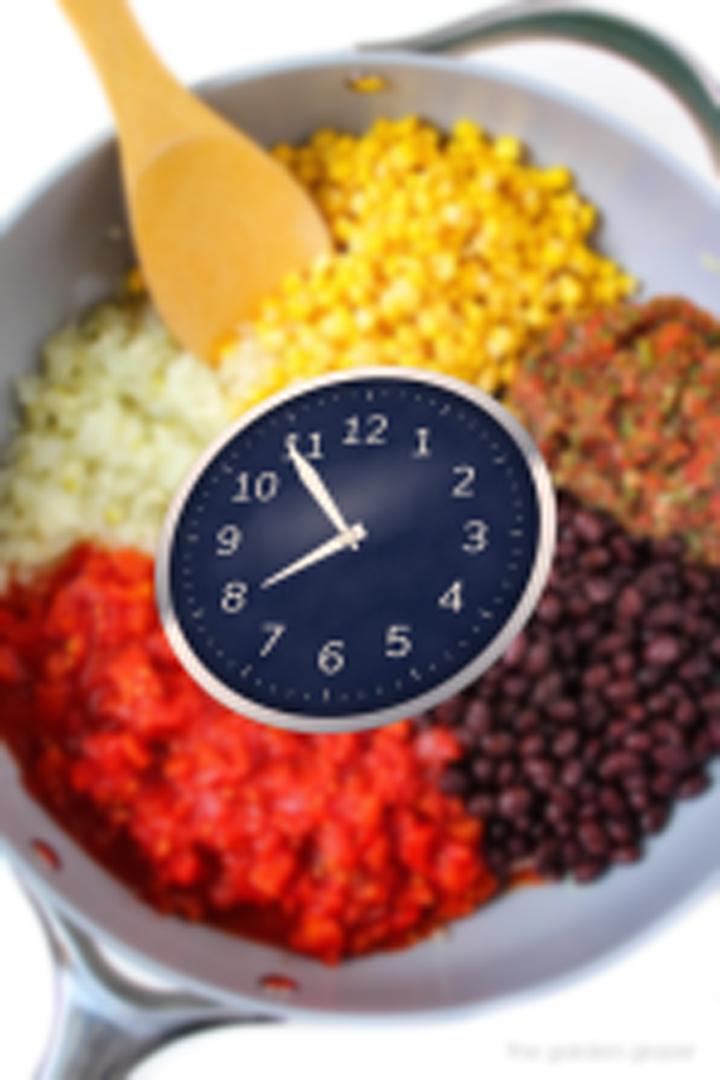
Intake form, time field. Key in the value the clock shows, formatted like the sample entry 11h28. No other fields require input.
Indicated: 7h54
